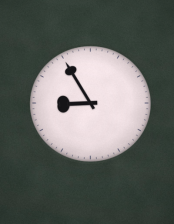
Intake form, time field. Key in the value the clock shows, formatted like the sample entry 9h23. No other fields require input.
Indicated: 8h55
